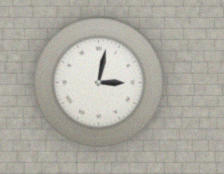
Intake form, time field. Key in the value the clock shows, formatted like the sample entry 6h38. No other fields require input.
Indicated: 3h02
